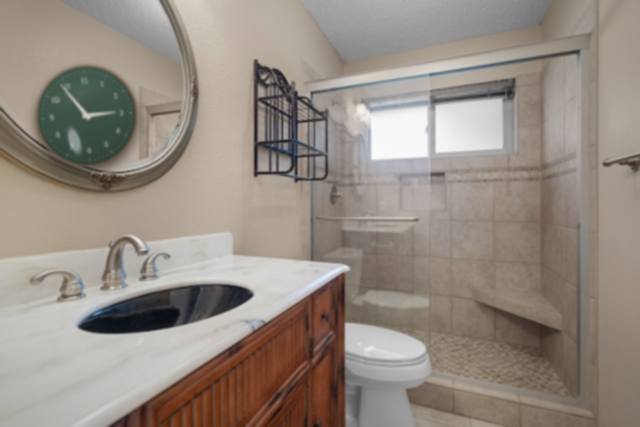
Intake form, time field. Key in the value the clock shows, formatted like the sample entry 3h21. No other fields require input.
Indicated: 2h54
